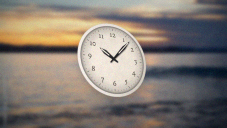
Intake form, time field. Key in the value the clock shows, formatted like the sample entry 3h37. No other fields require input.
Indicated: 10h07
